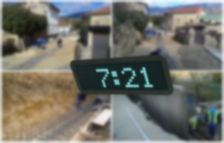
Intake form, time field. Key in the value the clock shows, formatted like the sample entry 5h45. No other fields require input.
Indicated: 7h21
